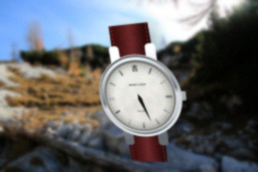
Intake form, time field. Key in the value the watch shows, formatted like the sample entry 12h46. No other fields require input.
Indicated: 5h27
